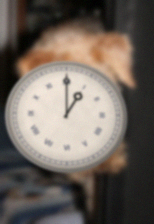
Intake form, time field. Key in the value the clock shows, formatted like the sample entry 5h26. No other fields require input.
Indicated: 1h00
